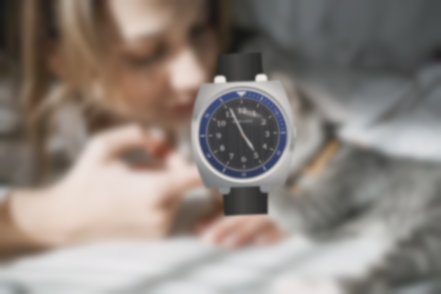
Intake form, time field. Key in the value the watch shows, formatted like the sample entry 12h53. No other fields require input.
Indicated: 4h56
